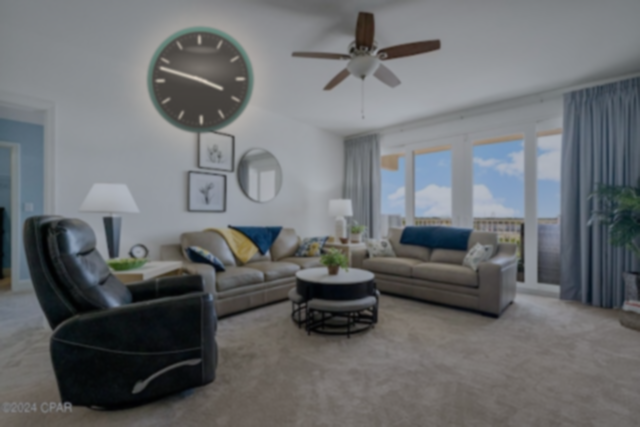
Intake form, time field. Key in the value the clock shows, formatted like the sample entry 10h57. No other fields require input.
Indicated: 3h48
